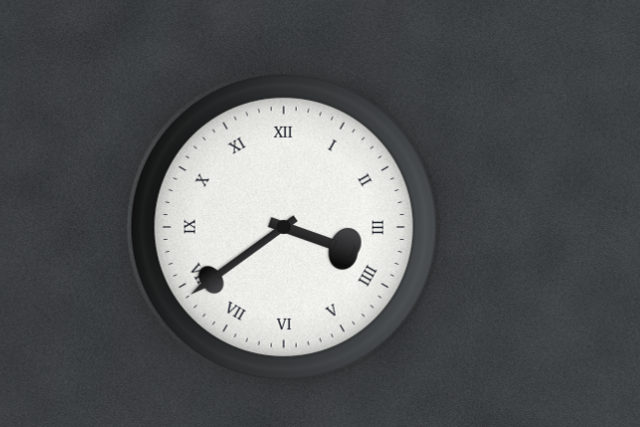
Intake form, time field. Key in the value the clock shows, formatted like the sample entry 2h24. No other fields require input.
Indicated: 3h39
